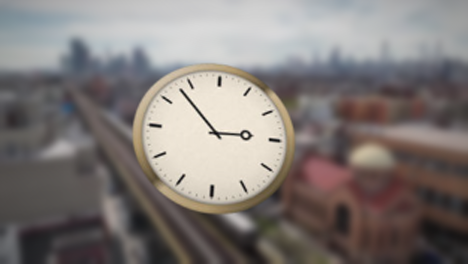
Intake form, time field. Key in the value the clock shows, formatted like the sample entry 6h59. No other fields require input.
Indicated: 2h53
